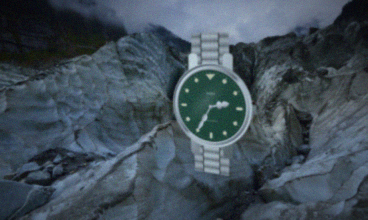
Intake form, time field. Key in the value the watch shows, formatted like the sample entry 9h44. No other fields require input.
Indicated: 2h35
